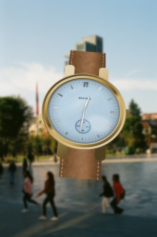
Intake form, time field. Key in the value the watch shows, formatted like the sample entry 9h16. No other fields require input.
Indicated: 12h31
